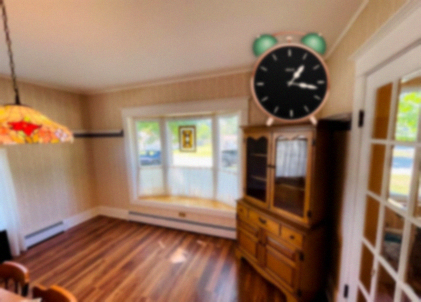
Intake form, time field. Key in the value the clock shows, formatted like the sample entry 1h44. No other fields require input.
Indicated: 1h17
